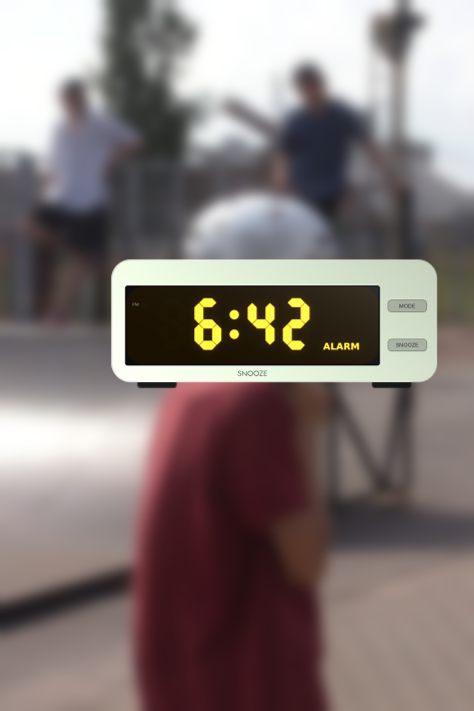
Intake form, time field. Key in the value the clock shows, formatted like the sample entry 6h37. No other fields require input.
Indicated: 6h42
